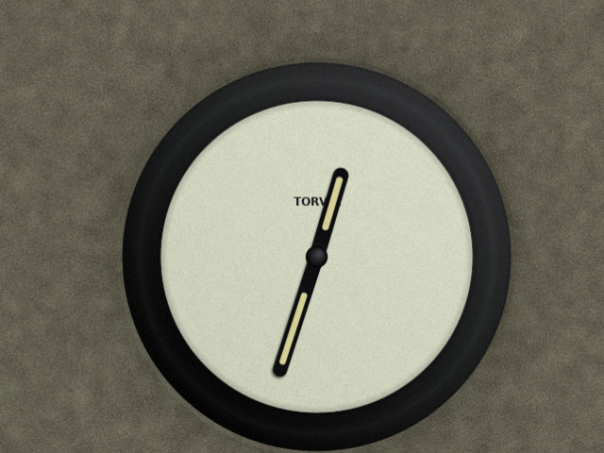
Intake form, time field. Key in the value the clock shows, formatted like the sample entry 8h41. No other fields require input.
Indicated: 12h33
